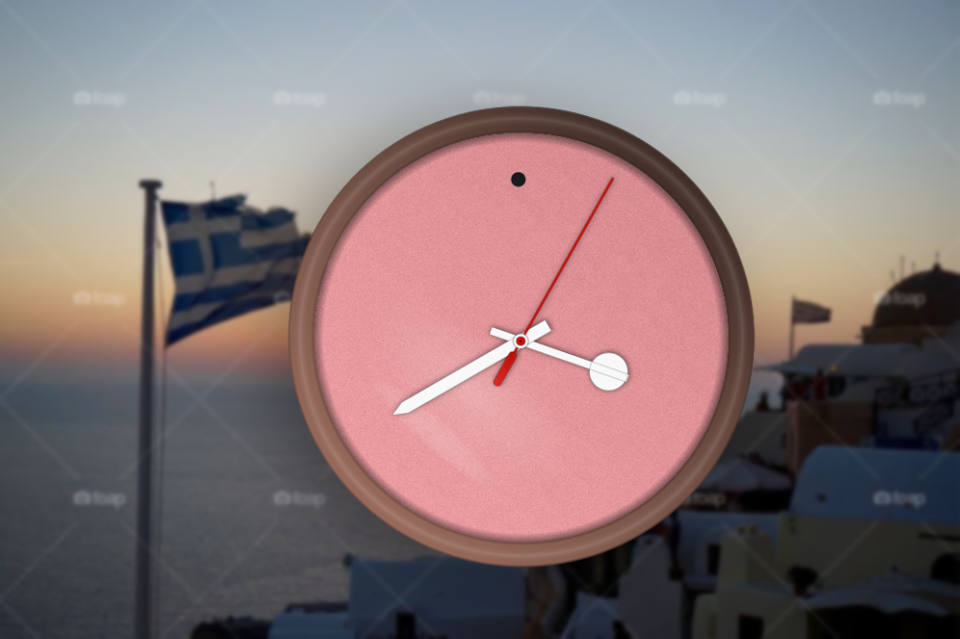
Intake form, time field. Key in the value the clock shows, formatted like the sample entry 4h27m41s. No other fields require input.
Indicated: 3h40m05s
